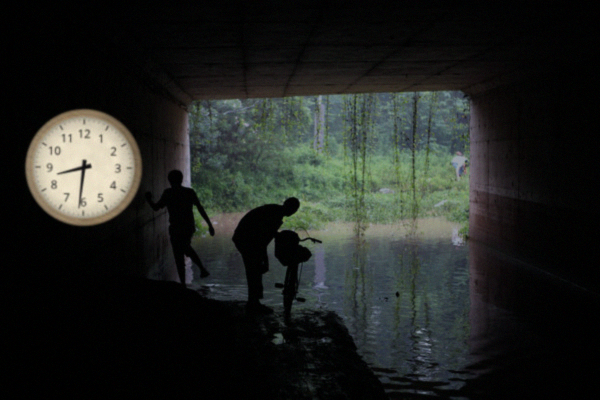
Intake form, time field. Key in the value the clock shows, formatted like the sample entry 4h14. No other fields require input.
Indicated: 8h31
